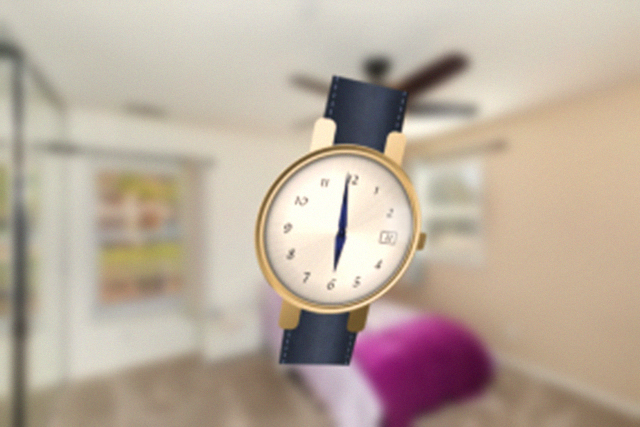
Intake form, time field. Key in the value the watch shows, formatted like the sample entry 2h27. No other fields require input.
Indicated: 5h59
